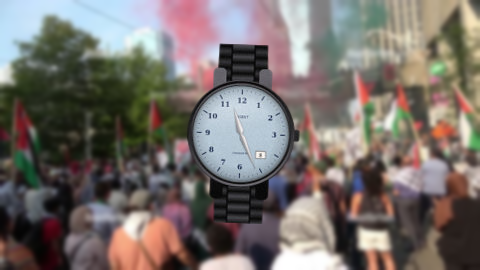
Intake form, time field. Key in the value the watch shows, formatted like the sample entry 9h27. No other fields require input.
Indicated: 11h26
